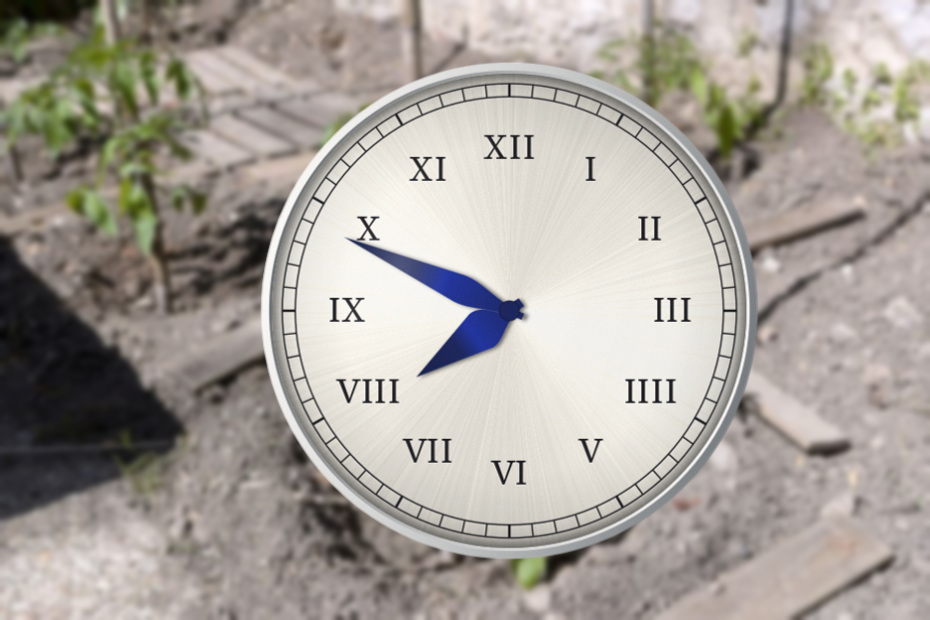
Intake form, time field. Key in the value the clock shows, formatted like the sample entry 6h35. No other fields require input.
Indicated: 7h49
